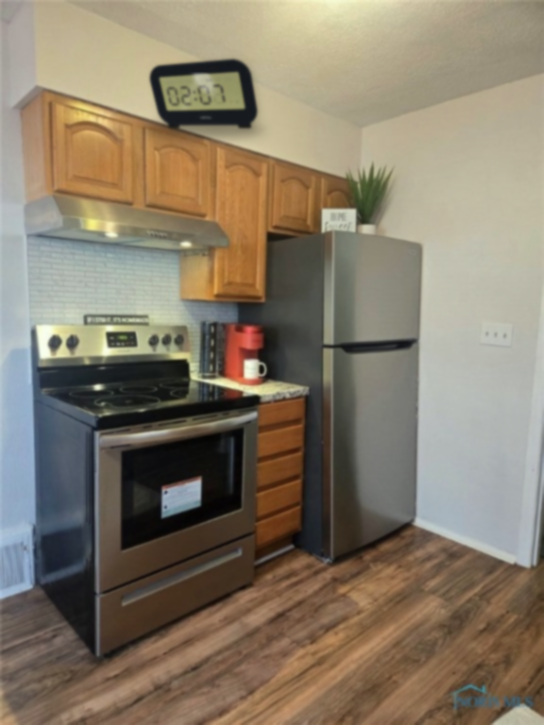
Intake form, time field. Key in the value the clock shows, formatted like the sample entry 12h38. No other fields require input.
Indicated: 2h07
